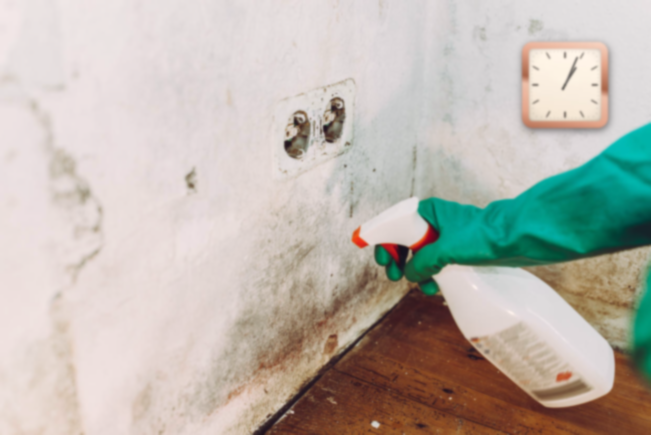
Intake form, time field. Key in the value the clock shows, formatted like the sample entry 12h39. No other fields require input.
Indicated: 1h04
